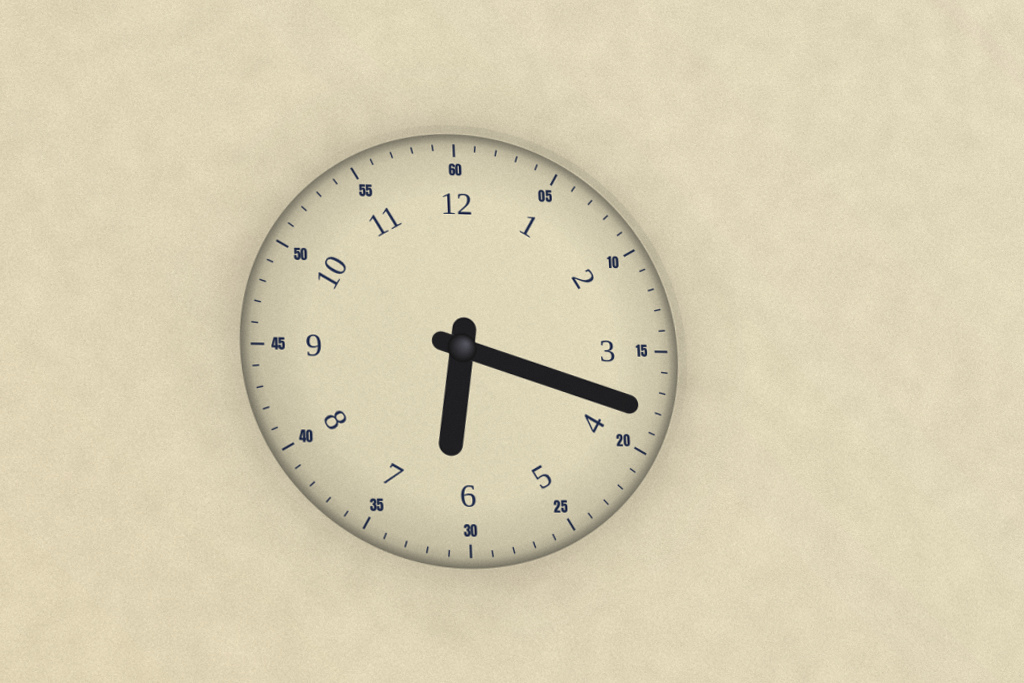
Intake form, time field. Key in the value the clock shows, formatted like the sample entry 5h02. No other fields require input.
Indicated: 6h18
